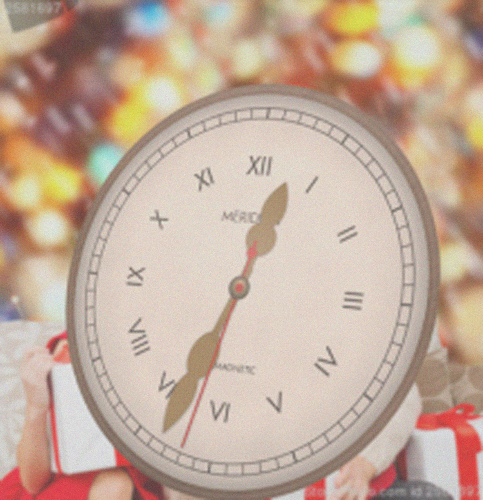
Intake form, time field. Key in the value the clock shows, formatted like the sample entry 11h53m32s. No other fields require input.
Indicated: 12h33m32s
